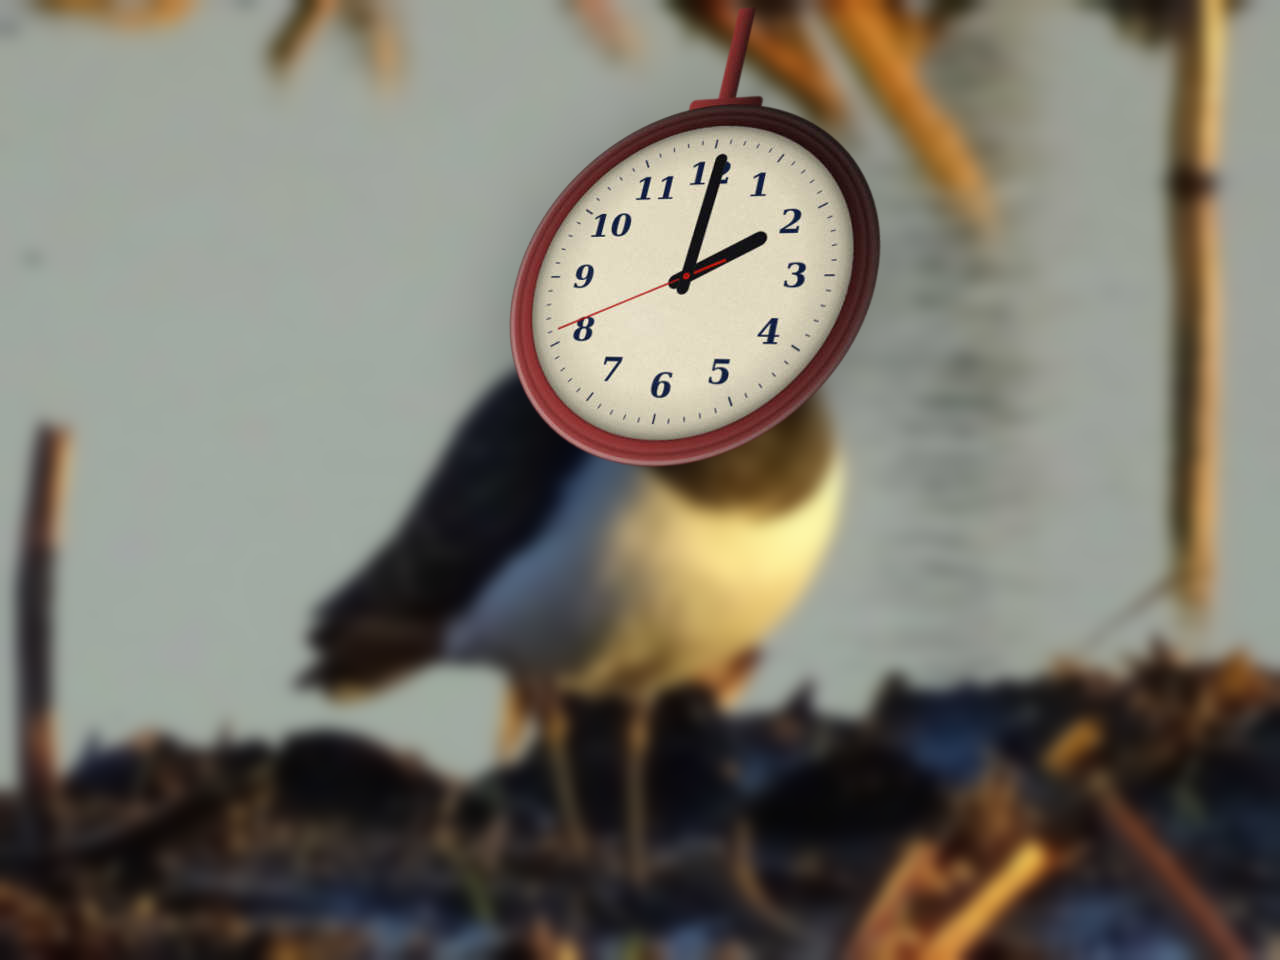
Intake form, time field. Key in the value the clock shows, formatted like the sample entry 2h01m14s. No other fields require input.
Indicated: 2h00m41s
